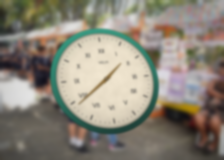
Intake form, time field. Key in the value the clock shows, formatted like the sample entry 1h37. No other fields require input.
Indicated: 1h39
